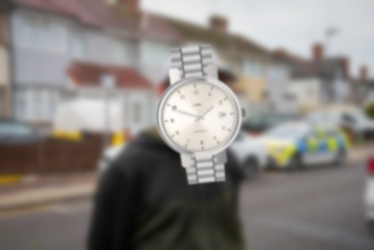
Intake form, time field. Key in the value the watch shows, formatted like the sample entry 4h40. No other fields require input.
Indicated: 1h49
